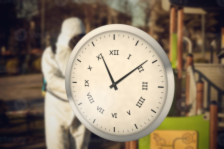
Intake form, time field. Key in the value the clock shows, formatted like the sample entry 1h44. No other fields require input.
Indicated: 11h09
